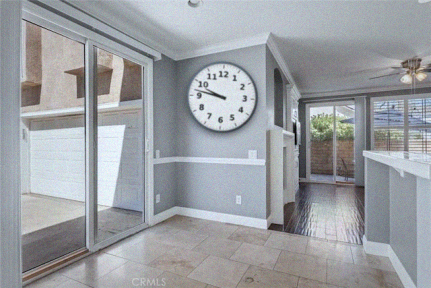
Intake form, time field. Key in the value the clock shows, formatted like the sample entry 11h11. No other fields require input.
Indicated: 9h47
